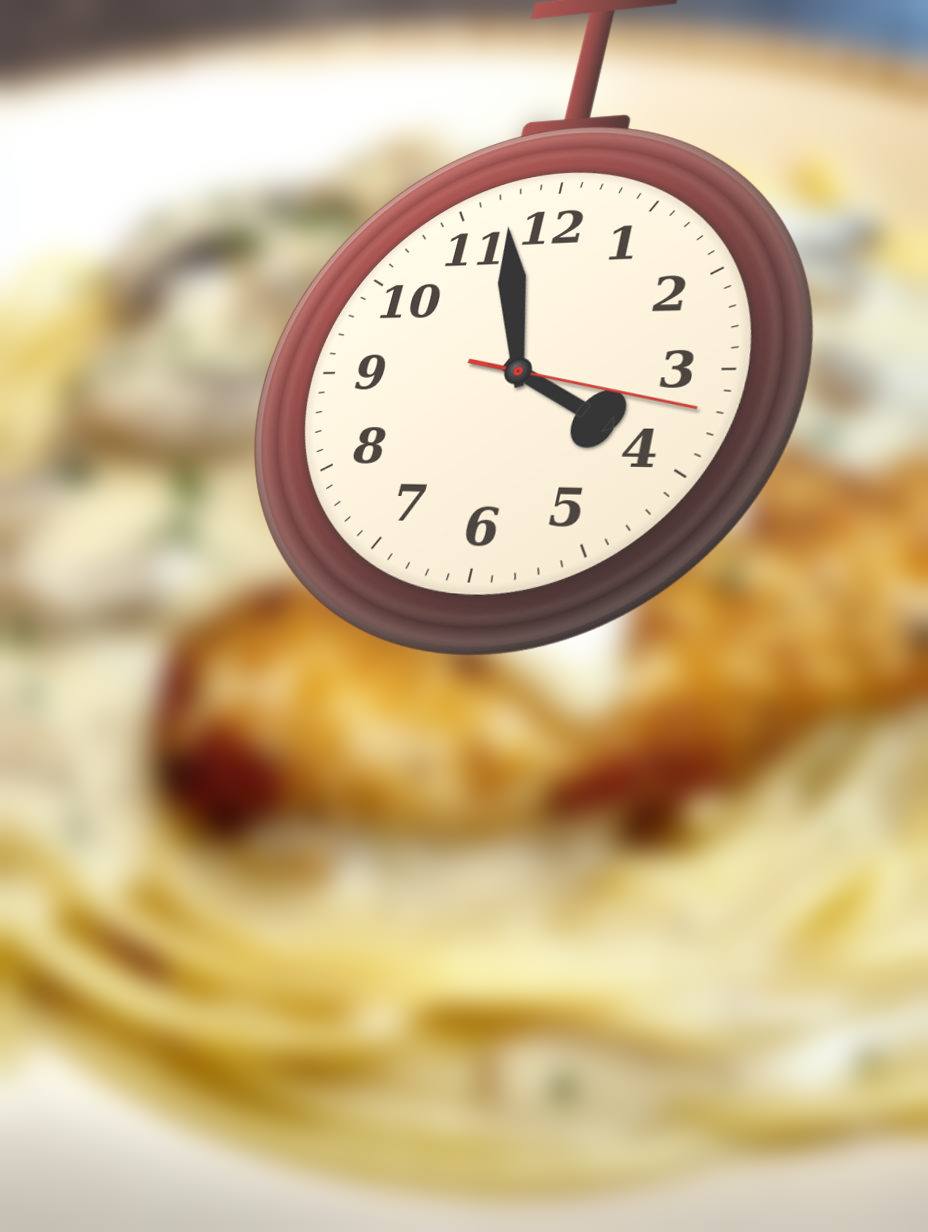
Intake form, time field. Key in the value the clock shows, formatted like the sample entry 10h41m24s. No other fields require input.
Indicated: 3h57m17s
